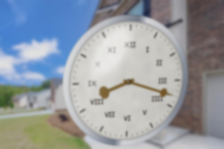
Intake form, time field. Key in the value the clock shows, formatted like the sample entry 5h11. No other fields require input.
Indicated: 8h18
